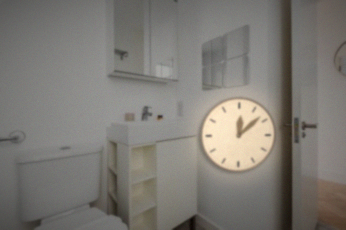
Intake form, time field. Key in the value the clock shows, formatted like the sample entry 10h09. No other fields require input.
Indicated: 12h08
